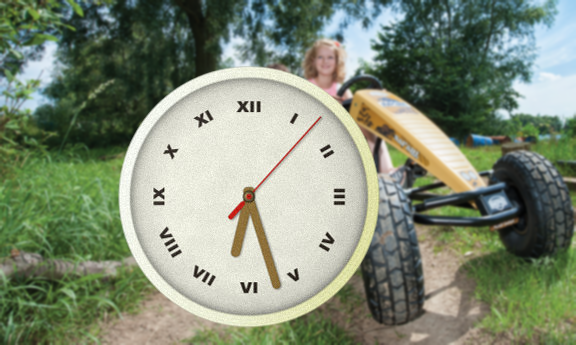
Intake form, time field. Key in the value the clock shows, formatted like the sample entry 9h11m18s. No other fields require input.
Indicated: 6h27m07s
